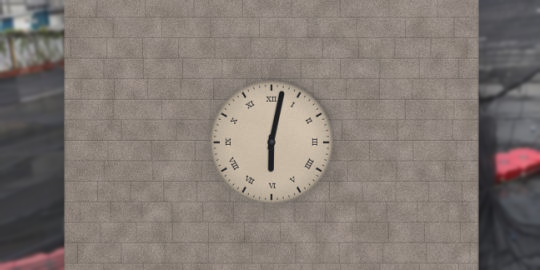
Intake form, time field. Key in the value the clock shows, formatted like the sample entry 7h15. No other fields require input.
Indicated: 6h02
